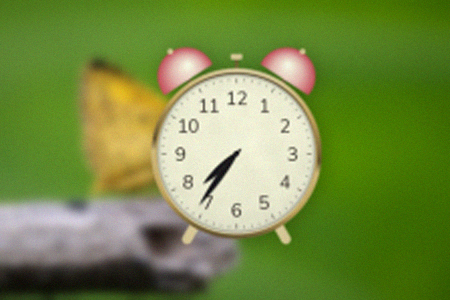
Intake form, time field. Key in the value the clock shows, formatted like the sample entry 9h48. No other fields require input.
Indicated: 7h36
